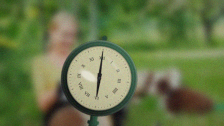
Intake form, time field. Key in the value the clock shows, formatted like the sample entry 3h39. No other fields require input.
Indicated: 6h00
